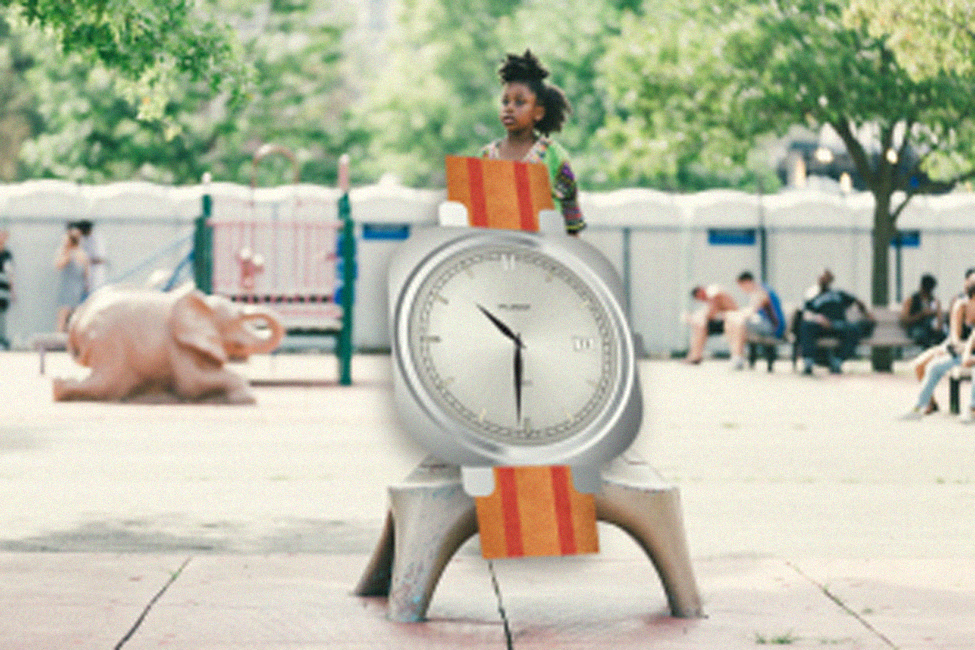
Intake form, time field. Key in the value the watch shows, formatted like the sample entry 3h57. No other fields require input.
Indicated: 10h31
